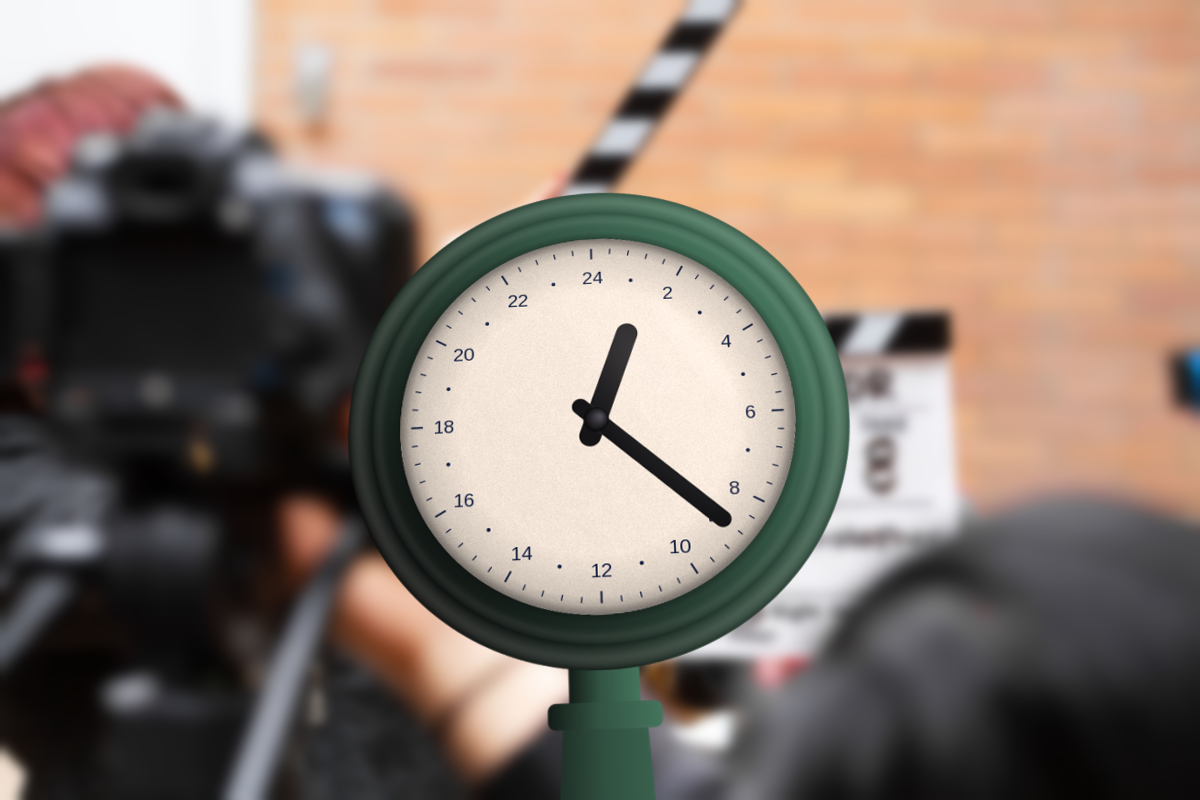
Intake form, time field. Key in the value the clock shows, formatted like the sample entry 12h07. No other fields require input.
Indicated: 1h22
